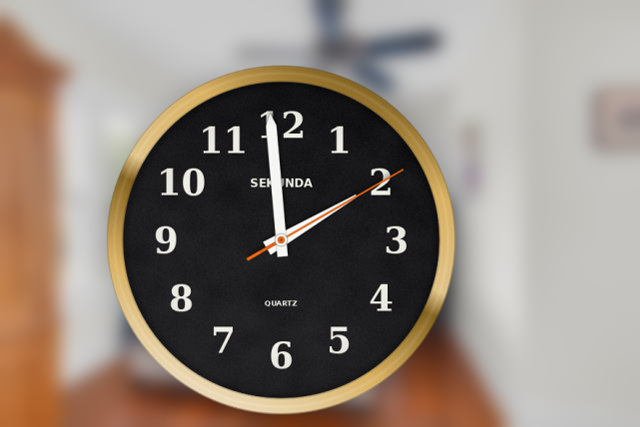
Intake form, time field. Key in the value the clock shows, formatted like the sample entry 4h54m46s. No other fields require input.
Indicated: 1h59m10s
